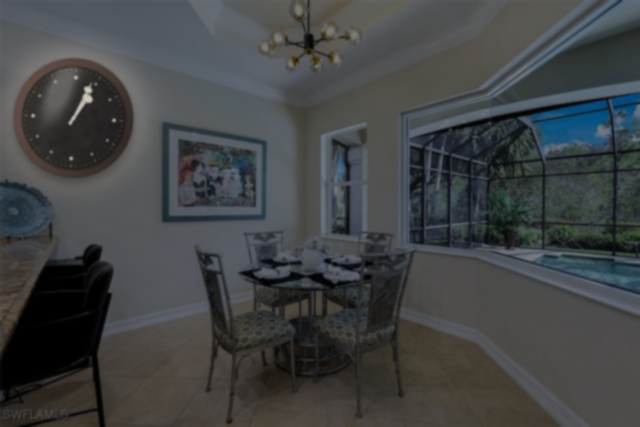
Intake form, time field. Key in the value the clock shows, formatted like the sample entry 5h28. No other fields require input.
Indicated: 1h04
